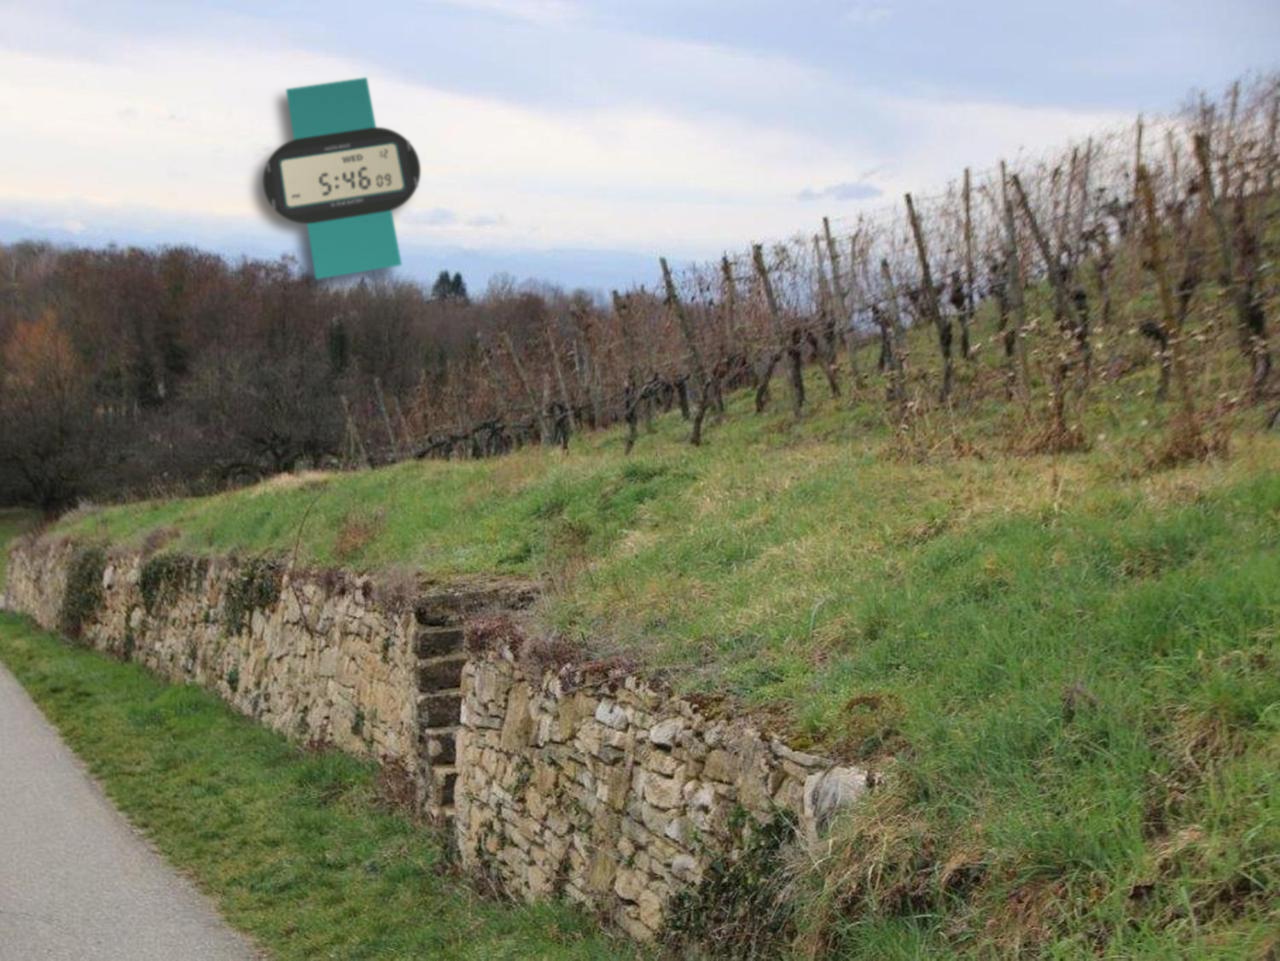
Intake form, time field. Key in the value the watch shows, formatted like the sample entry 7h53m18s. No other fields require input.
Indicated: 5h46m09s
